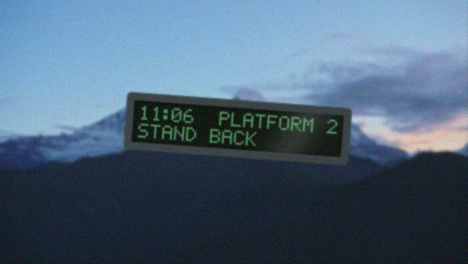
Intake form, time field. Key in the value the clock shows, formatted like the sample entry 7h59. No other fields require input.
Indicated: 11h06
